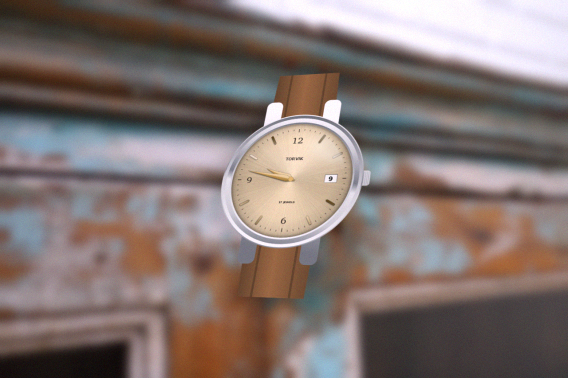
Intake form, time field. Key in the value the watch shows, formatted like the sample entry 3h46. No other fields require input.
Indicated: 9h47
